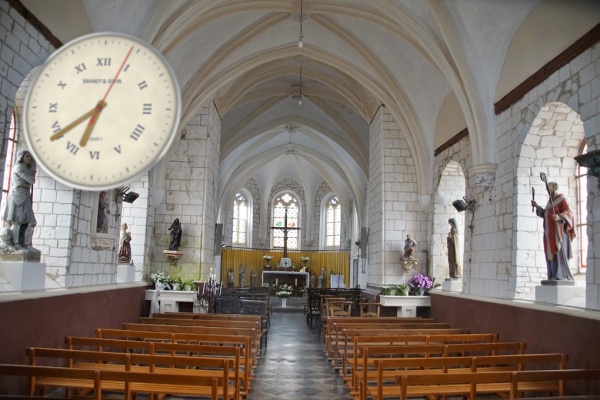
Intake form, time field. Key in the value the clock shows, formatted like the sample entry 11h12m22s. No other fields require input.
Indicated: 6h39m04s
